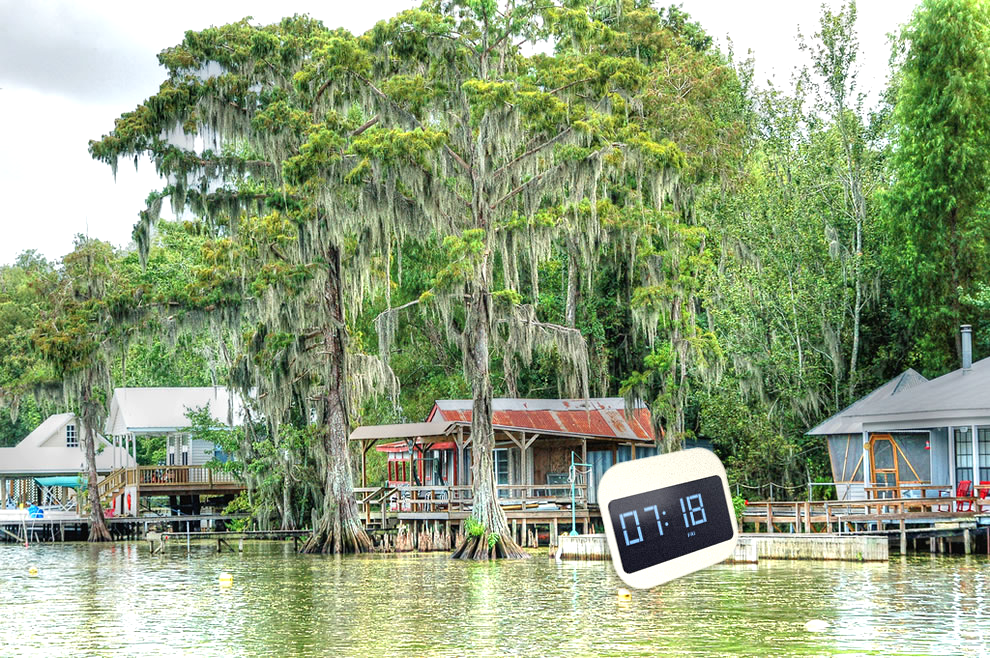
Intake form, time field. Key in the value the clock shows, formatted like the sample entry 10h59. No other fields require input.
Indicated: 7h18
